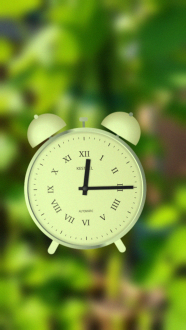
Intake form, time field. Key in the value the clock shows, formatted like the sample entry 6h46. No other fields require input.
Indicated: 12h15
